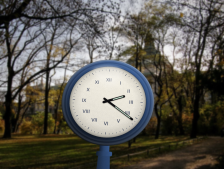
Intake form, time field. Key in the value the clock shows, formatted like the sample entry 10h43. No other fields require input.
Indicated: 2h21
